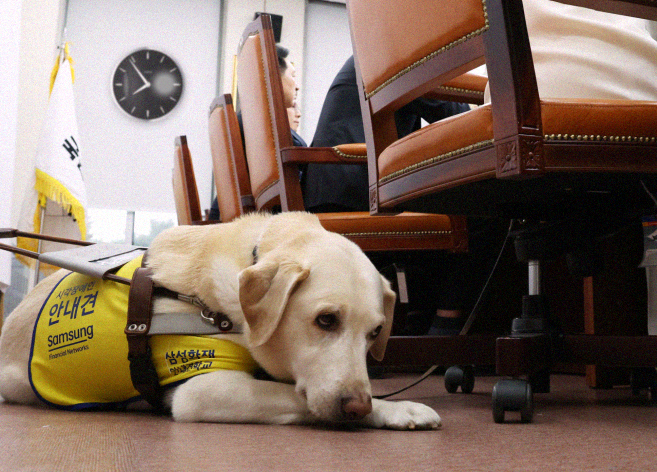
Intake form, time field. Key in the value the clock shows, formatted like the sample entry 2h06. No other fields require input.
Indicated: 7h54
